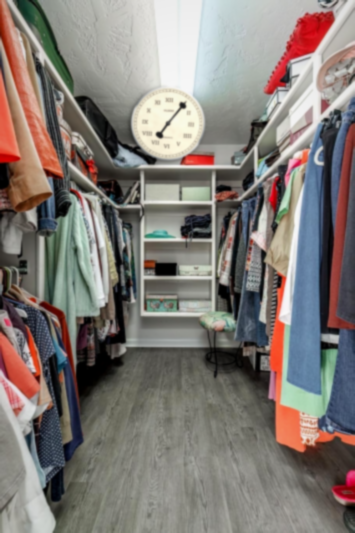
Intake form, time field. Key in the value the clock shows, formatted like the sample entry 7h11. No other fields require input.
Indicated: 7h06
